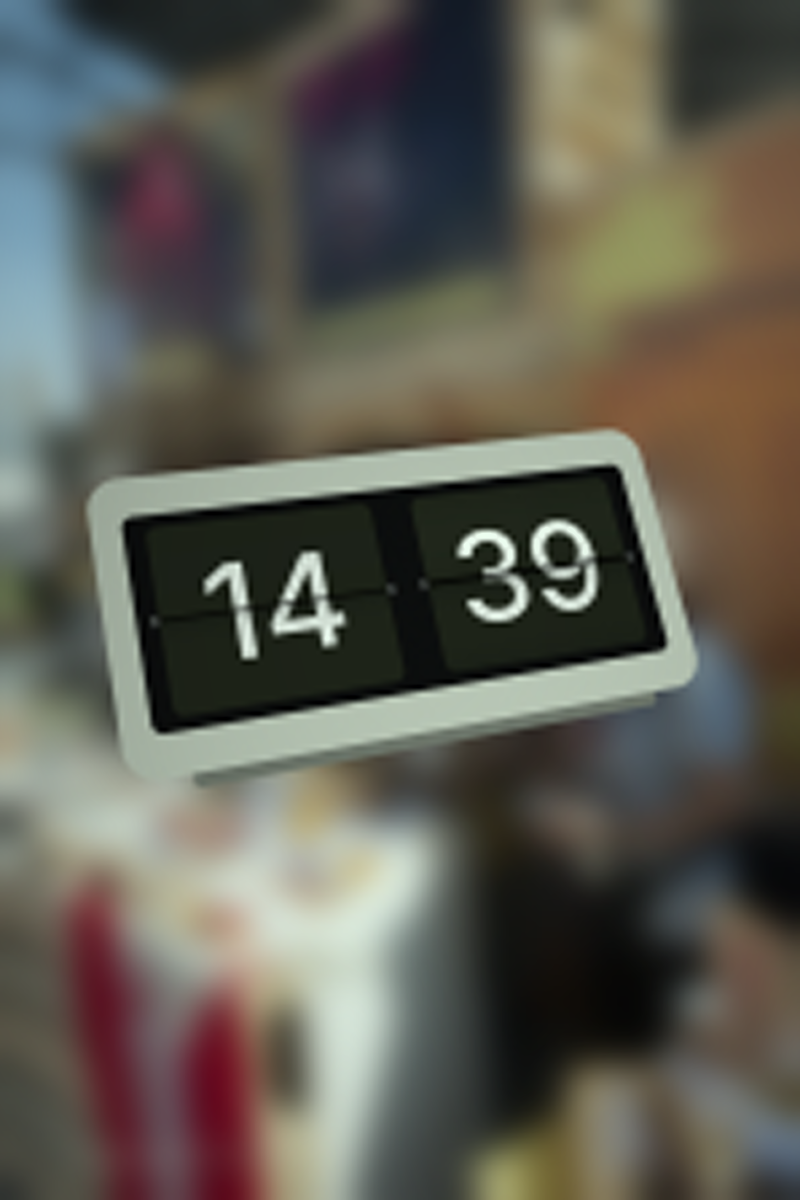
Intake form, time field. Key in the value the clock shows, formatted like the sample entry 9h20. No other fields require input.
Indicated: 14h39
